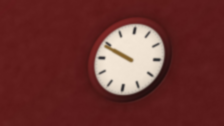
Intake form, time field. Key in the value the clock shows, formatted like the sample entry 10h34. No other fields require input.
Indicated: 9h49
